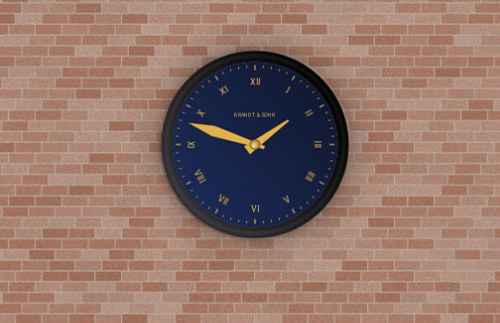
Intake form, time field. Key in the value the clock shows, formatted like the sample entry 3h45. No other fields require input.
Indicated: 1h48
